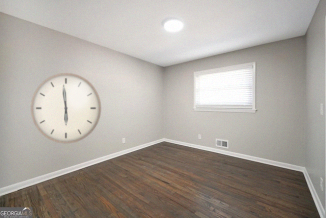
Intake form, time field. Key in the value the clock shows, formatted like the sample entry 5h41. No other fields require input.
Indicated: 5h59
